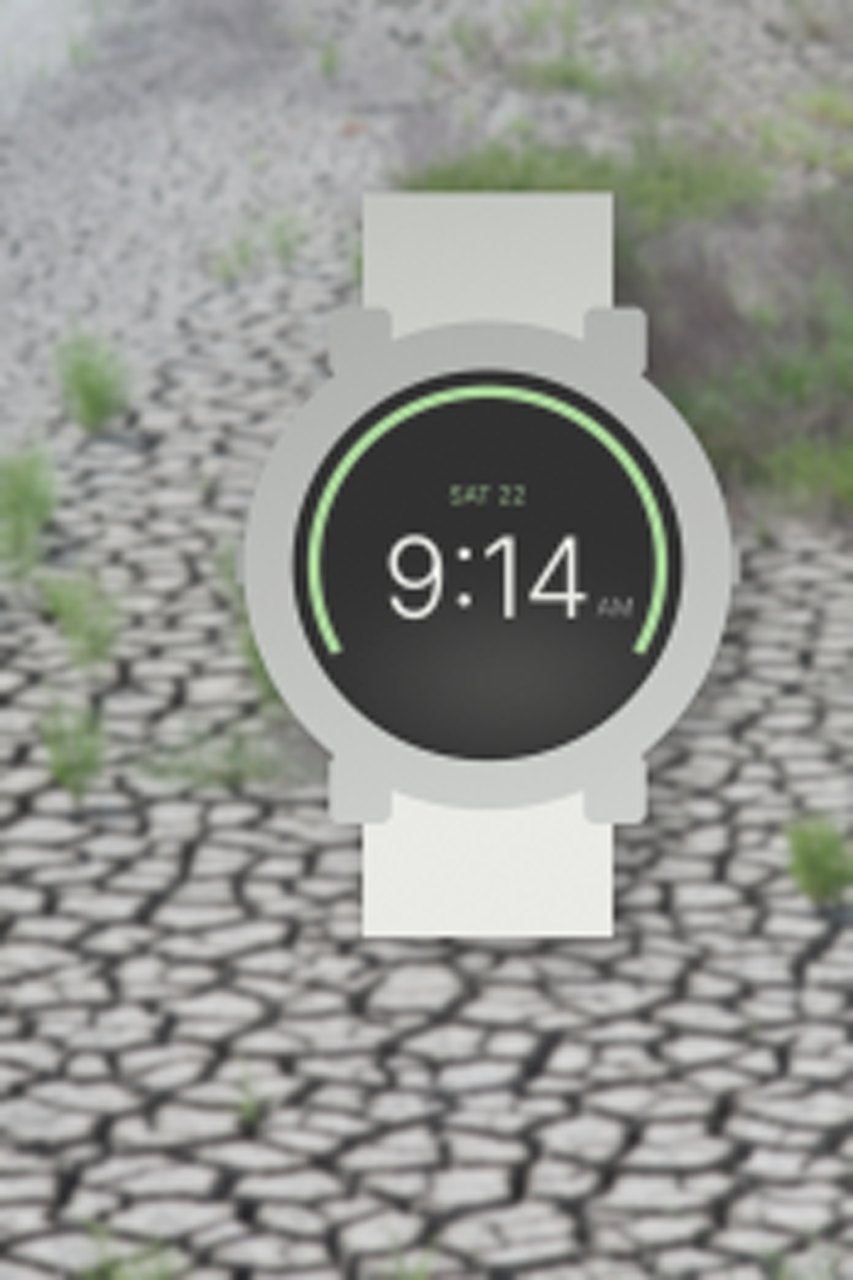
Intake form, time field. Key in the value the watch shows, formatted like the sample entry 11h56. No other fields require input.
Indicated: 9h14
